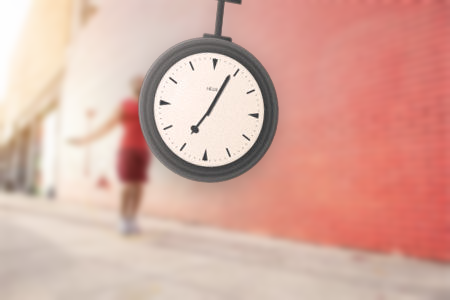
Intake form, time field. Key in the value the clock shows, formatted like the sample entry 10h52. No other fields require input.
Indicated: 7h04
